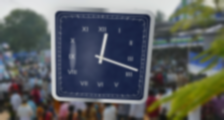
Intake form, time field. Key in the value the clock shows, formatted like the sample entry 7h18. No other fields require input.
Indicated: 12h18
